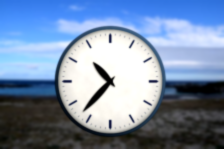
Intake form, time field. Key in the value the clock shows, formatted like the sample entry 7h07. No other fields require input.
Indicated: 10h37
